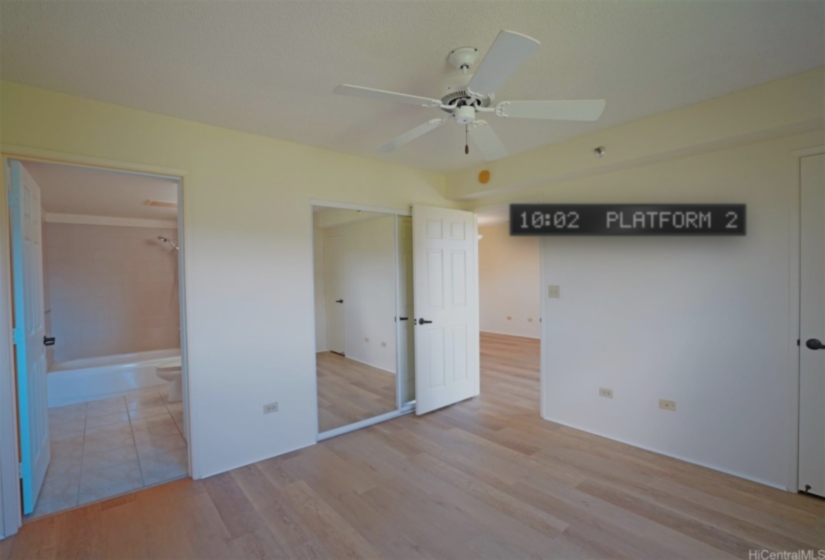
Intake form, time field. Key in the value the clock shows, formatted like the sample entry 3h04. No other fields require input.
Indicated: 10h02
